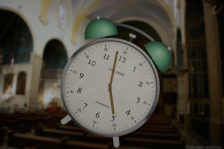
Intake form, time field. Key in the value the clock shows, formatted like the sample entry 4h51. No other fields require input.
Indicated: 4h58
